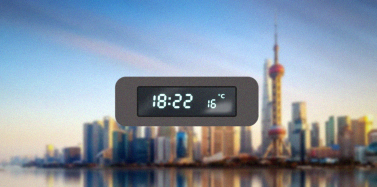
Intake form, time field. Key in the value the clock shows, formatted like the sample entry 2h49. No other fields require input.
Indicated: 18h22
